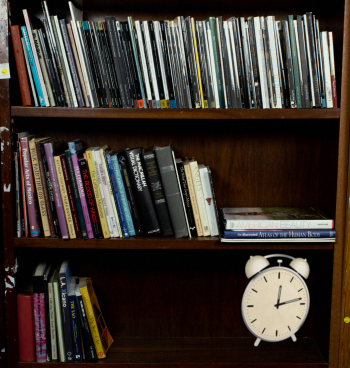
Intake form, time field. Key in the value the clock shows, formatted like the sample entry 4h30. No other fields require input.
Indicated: 12h13
